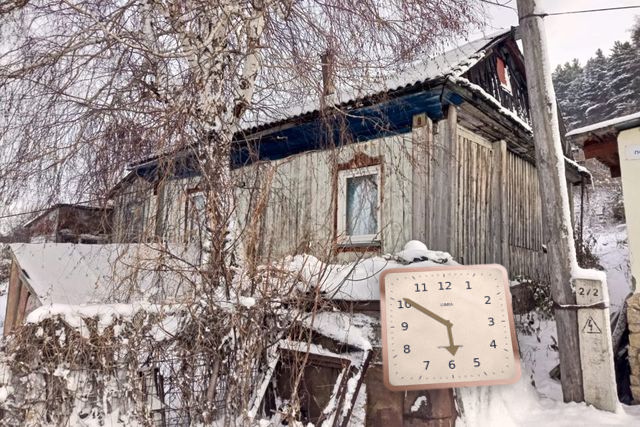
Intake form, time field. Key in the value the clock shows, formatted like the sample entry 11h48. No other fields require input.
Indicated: 5h51
